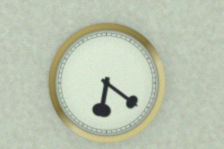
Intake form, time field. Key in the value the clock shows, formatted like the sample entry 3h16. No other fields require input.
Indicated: 6h21
